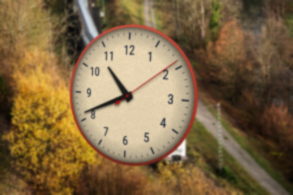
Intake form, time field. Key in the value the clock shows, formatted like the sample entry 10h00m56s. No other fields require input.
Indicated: 10h41m09s
